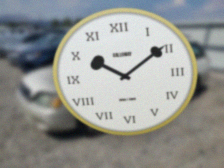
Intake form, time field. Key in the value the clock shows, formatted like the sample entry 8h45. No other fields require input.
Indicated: 10h09
